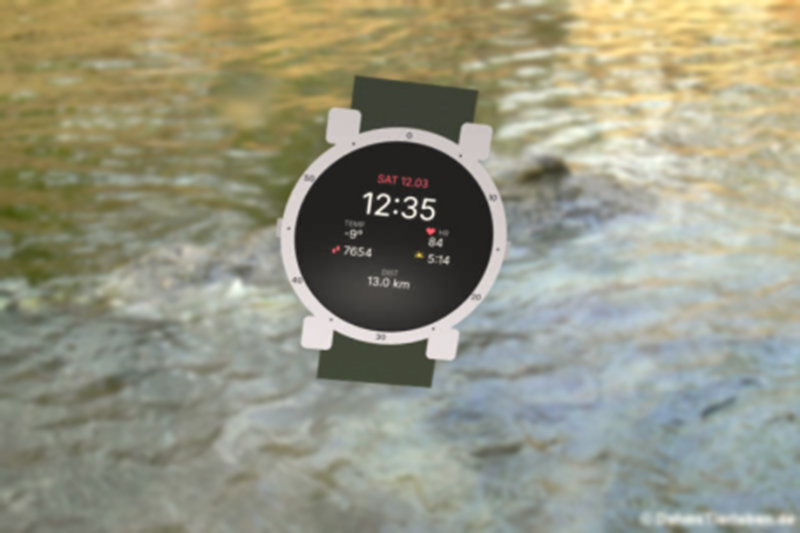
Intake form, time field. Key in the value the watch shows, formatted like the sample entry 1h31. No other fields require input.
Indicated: 12h35
